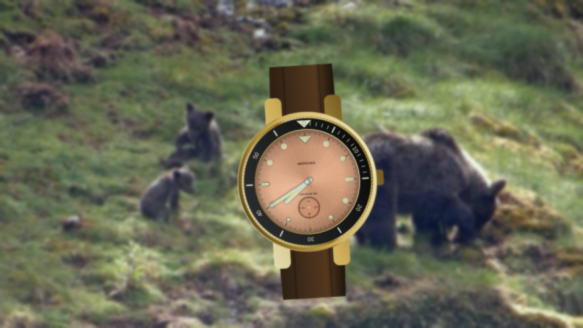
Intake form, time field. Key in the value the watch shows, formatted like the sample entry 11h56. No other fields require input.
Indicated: 7h40
